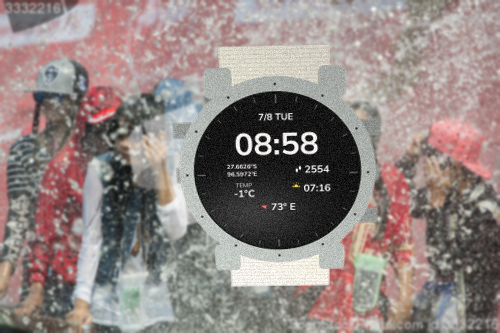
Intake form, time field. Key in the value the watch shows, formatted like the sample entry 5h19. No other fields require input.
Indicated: 8h58
